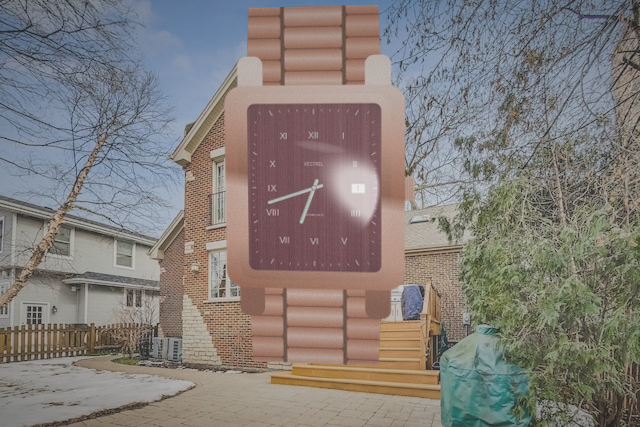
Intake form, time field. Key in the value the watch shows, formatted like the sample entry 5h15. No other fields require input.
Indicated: 6h42
